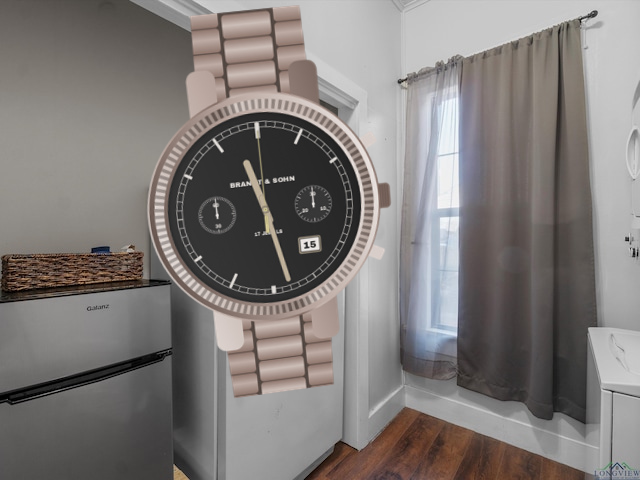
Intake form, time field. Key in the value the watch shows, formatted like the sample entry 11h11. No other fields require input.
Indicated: 11h28
